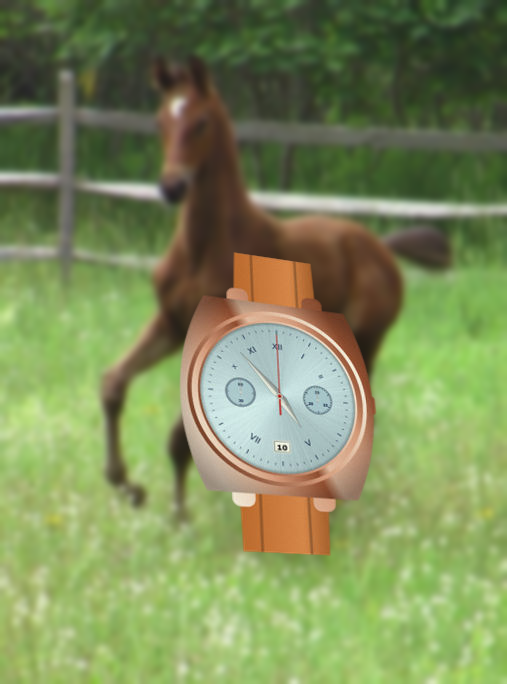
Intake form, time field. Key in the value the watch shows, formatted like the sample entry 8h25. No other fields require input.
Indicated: 4h53
